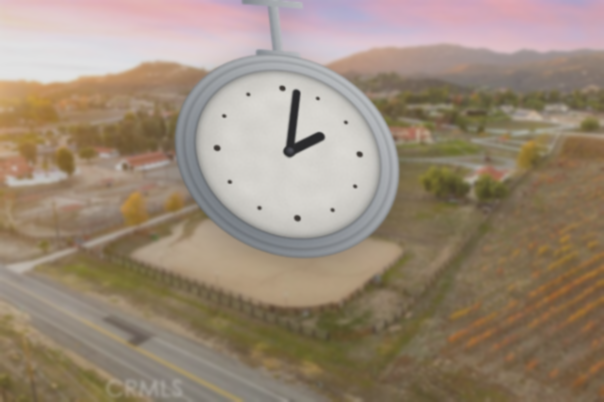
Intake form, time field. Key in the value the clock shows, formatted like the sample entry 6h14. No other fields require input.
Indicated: 2h02
